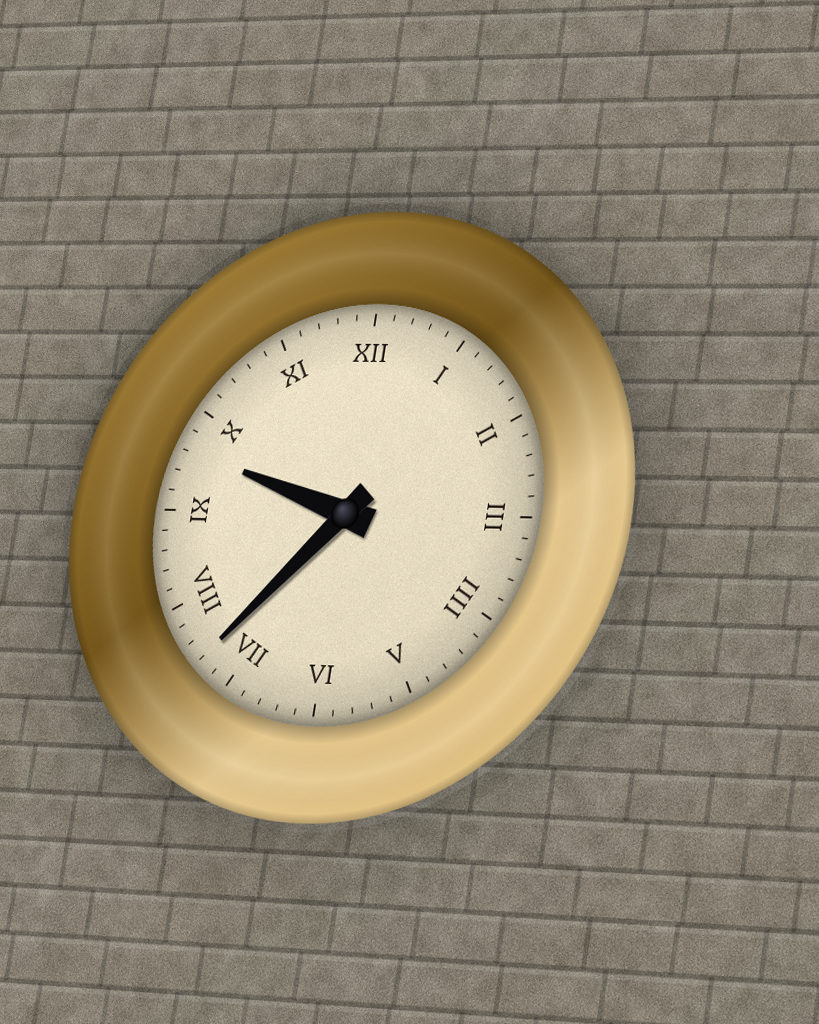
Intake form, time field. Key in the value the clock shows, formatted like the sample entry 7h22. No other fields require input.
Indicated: 9h37
